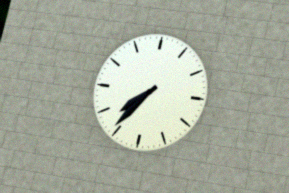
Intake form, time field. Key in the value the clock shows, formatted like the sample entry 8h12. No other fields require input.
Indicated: 7h36
